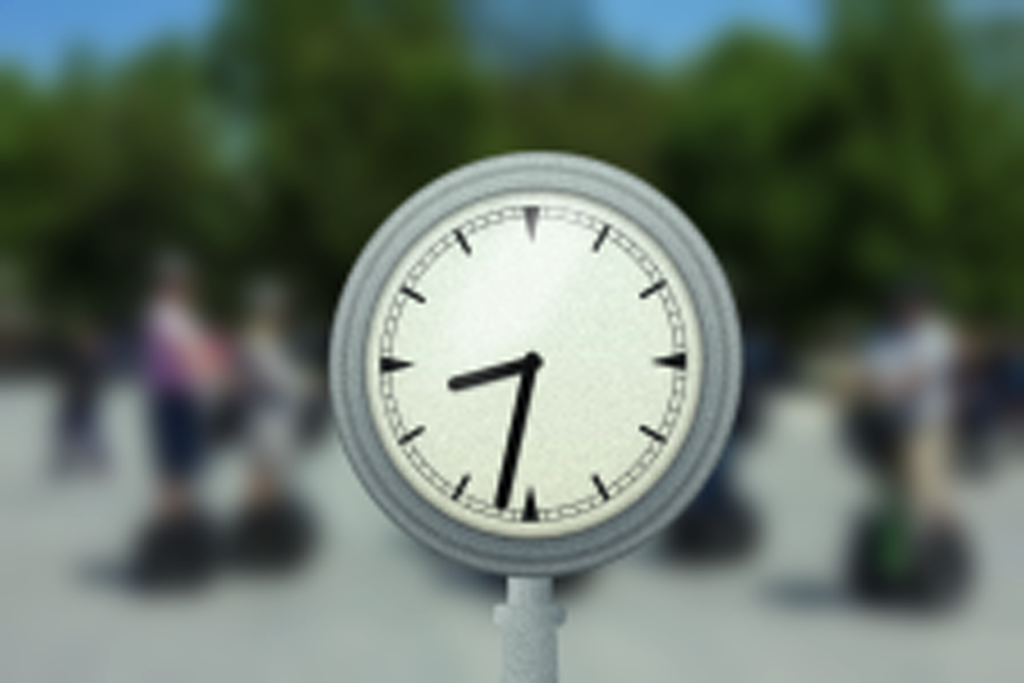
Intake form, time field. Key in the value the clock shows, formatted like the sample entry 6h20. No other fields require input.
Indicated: 8h32
